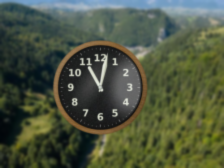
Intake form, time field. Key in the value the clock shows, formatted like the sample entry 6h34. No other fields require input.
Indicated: 11h02
